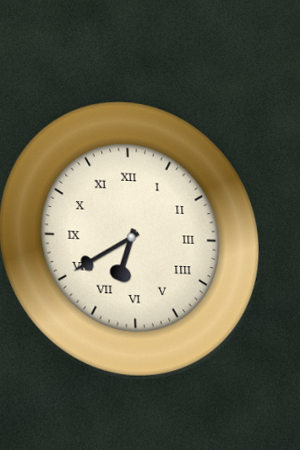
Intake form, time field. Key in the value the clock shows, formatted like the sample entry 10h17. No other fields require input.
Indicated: 6h40
